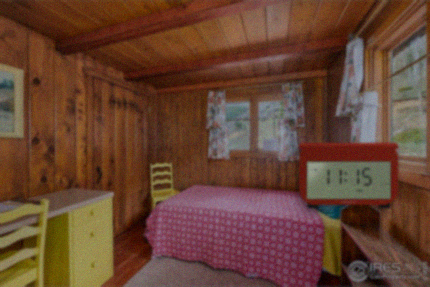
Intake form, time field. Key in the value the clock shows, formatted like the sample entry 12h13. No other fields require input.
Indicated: 11h15
